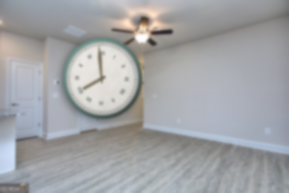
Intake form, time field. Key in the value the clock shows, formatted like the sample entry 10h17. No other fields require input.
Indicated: 7h59
